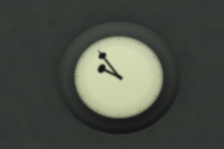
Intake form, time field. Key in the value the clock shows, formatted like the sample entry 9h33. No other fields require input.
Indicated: 9h54
